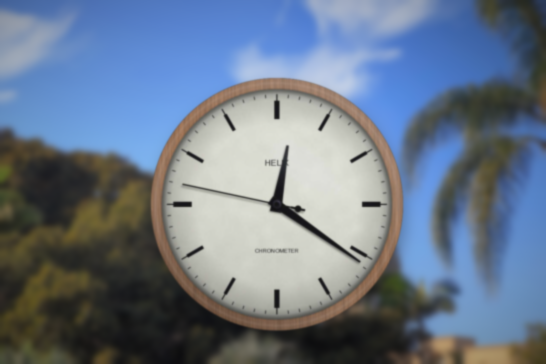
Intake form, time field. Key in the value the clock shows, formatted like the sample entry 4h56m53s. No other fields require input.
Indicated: 12h20m47s
